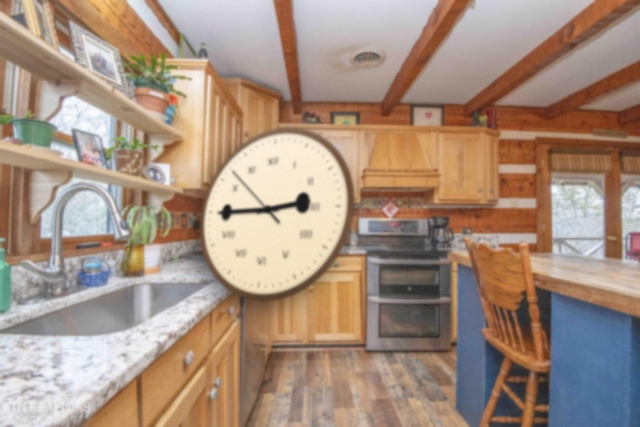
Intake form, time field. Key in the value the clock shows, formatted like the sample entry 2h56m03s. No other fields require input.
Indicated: 2h44m52s
